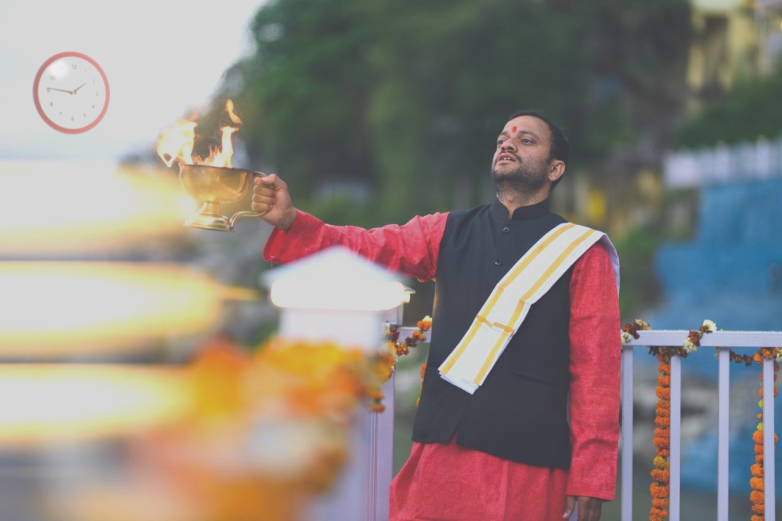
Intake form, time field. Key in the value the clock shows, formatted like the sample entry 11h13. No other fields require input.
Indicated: 1h46
